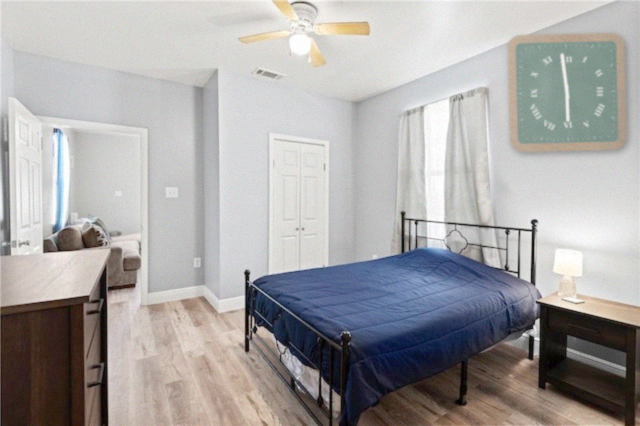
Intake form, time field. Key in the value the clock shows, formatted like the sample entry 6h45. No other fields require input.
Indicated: 5h59
